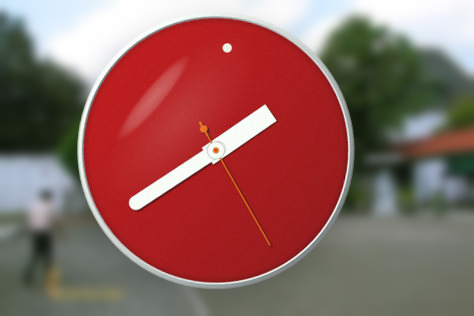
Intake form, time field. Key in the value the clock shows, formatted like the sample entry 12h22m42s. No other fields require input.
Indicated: 1h38m24s
